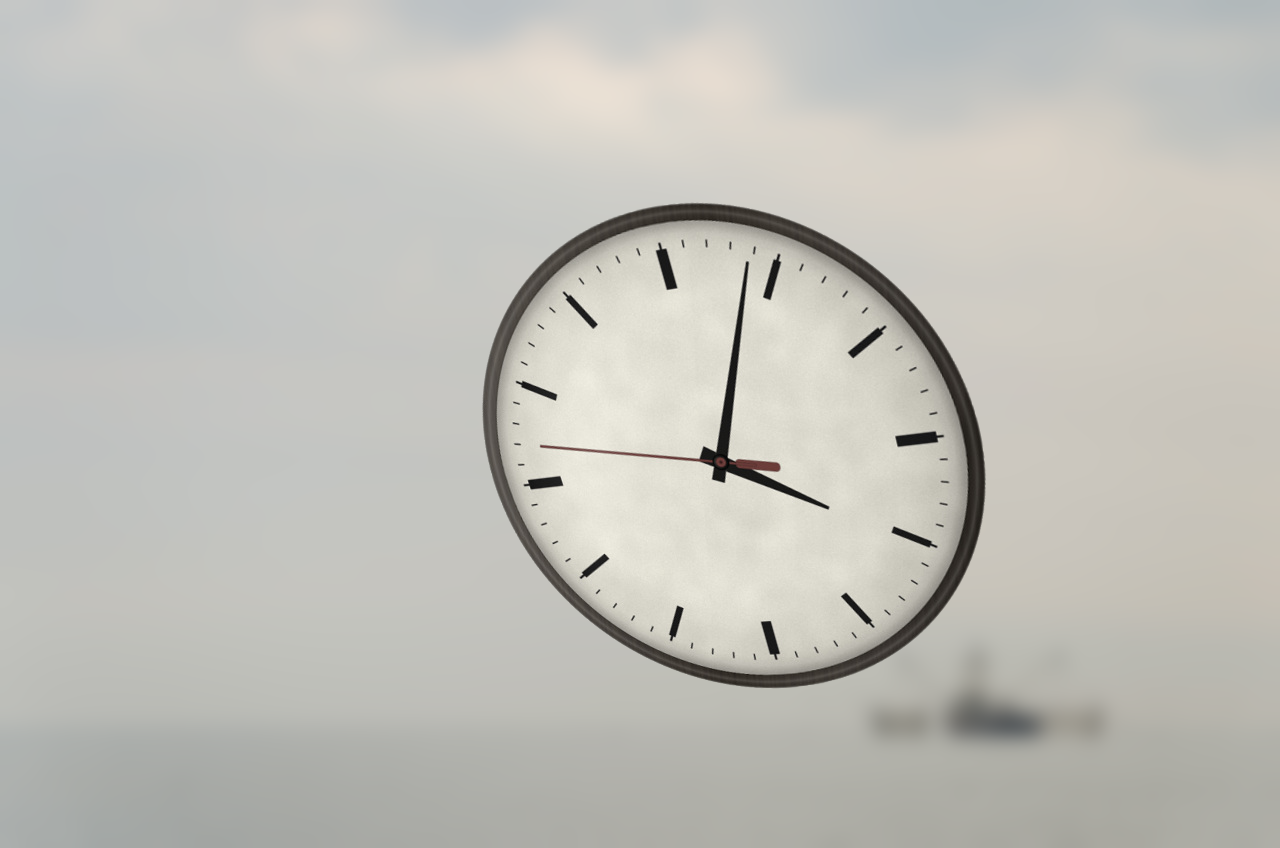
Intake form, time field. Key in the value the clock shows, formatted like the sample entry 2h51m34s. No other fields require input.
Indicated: 4h03m47s
